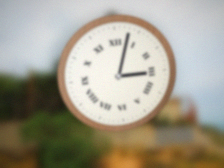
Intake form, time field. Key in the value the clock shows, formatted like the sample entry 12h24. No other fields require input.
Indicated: 3h03
